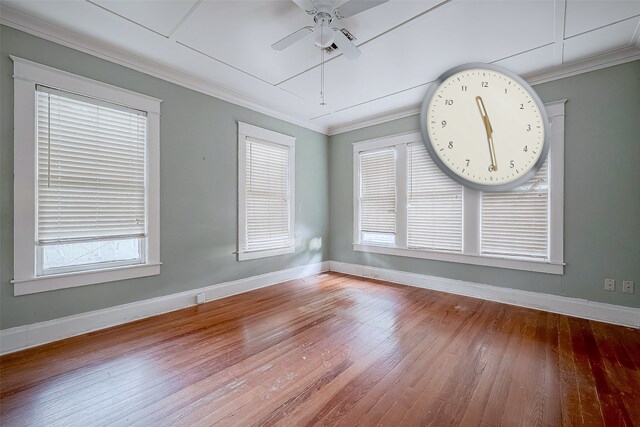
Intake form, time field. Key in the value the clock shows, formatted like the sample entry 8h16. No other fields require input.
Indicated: 11h29
